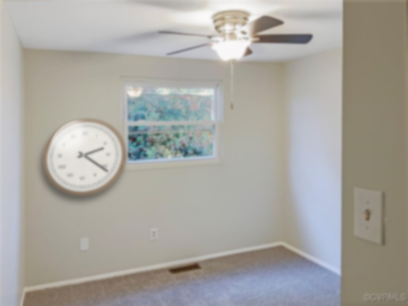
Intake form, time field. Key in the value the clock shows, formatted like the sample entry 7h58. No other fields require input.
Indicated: 2h21
